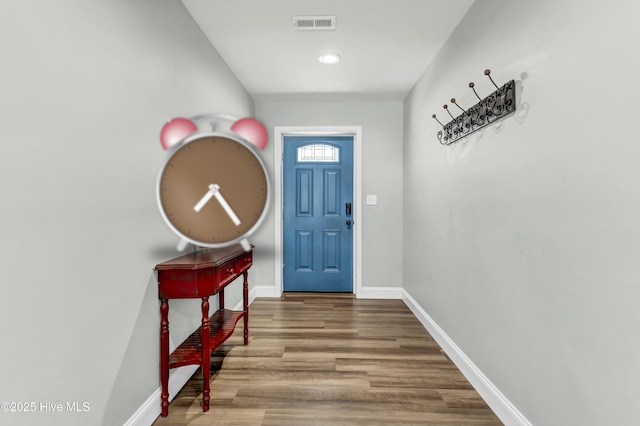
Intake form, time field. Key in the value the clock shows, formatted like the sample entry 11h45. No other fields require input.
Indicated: 7h24
